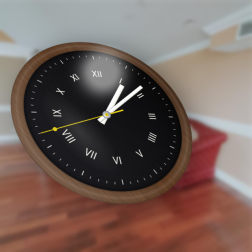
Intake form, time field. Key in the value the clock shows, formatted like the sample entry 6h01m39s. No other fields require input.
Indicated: 1h08m42s
